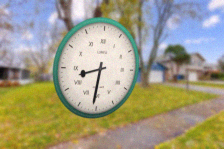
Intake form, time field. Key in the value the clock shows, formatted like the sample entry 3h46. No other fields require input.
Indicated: 8h31
